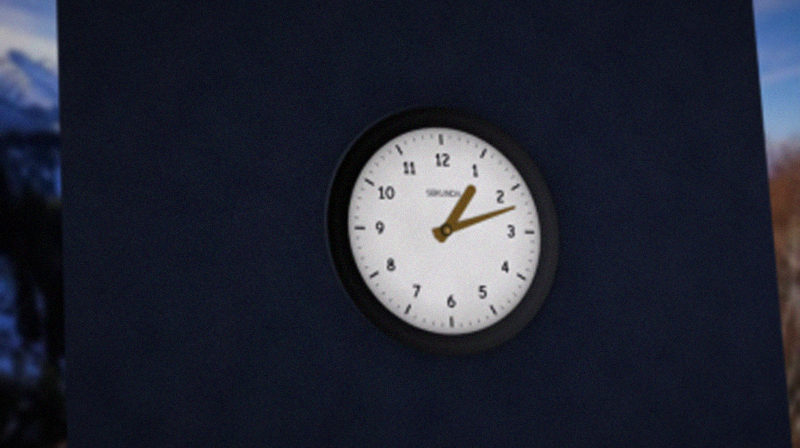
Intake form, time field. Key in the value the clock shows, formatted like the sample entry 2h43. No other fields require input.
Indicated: 1h12
